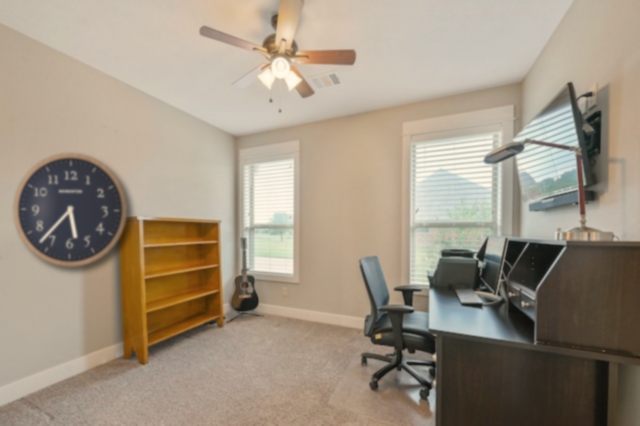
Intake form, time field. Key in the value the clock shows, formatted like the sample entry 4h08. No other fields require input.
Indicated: 5h37
